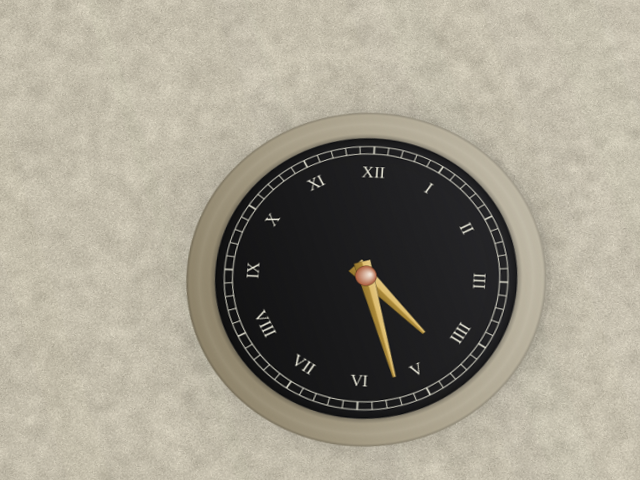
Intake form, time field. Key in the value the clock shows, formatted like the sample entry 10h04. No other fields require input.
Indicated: 4h27
